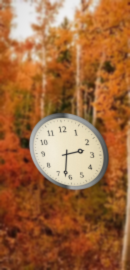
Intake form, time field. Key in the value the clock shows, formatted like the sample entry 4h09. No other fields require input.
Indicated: 2h32
